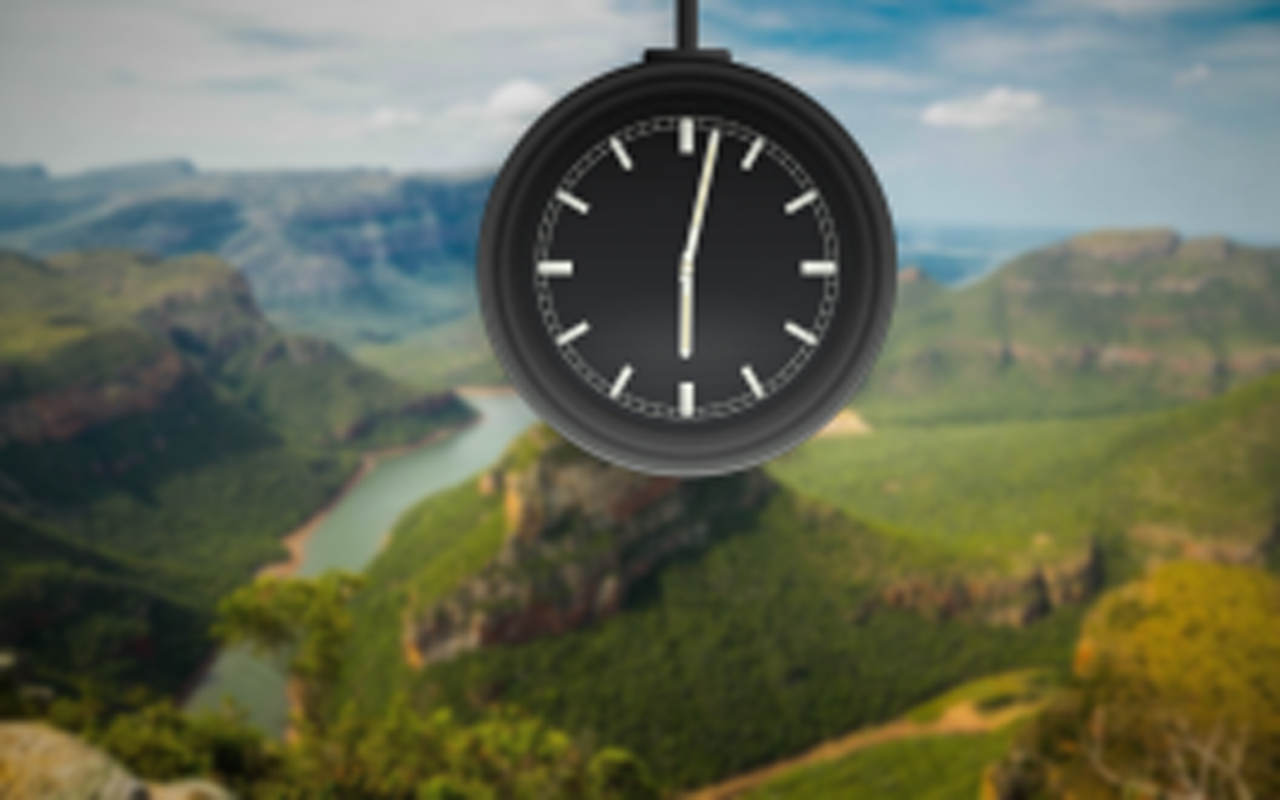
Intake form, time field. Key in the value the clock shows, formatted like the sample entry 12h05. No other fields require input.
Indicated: 6h02
